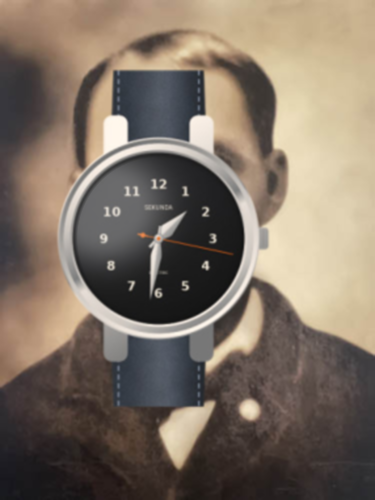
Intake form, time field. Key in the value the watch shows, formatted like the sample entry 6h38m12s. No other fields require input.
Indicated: 1h31m17s
